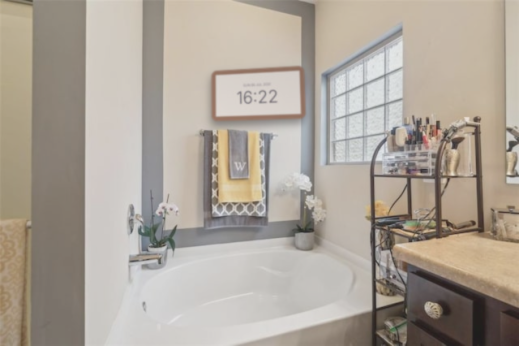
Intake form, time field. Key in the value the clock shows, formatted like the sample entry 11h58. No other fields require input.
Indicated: 16h22
